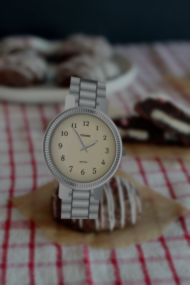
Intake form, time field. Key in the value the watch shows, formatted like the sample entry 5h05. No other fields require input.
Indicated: 1h54
